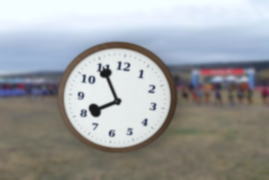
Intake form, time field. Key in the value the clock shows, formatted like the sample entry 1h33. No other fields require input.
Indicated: 7h55
